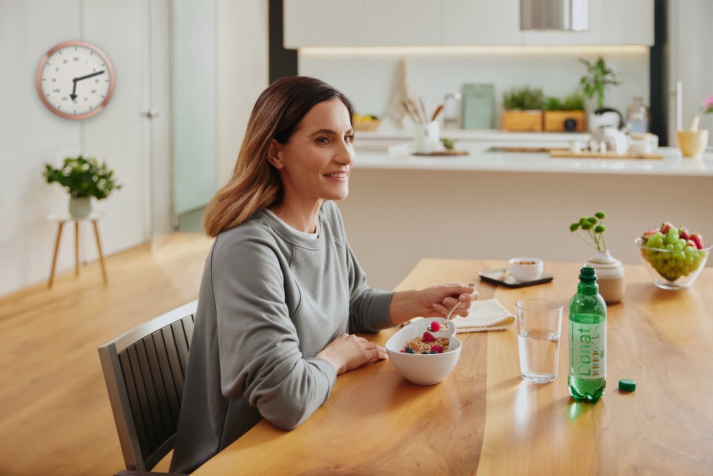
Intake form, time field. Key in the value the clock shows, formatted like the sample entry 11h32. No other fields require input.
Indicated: 6h12
